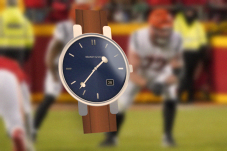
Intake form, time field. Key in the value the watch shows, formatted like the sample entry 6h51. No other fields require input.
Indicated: 1h37
